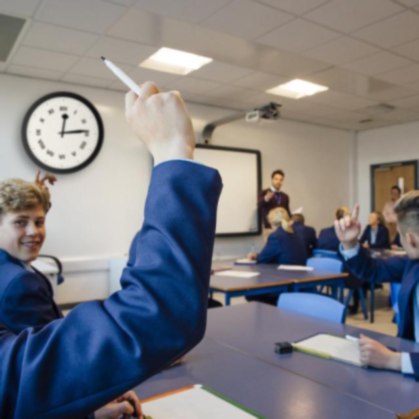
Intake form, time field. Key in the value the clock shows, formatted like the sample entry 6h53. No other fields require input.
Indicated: 12h14
